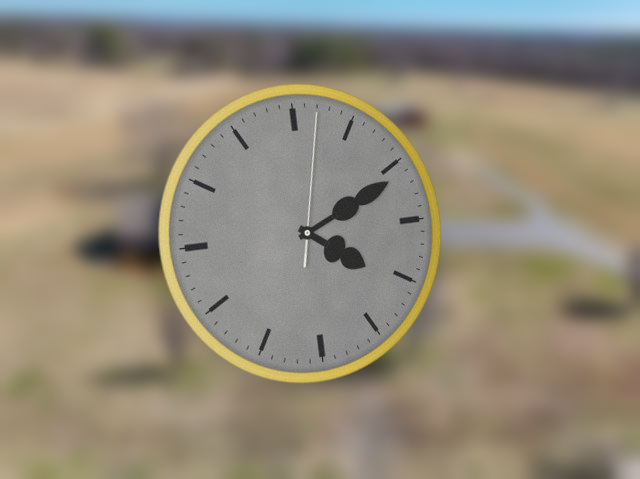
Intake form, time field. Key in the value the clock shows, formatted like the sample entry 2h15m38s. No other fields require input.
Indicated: 4h11m02s
